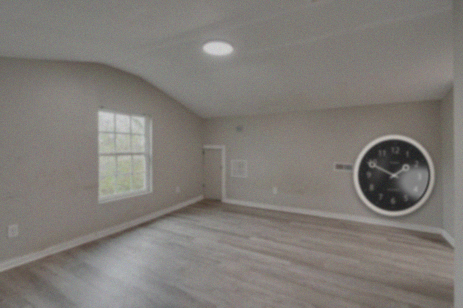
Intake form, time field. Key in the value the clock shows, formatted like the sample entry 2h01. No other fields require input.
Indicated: 1h49
